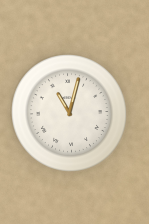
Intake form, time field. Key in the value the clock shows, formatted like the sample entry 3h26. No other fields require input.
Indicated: 11h03
